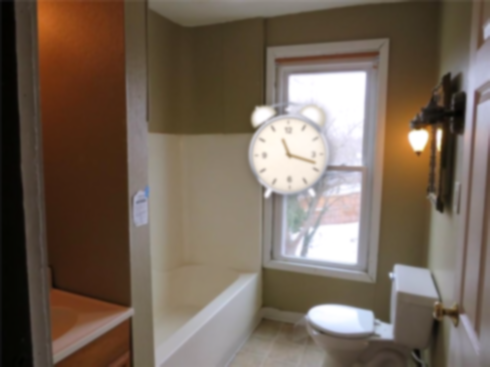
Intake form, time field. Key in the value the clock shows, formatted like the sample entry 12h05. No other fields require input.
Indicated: 11h18
